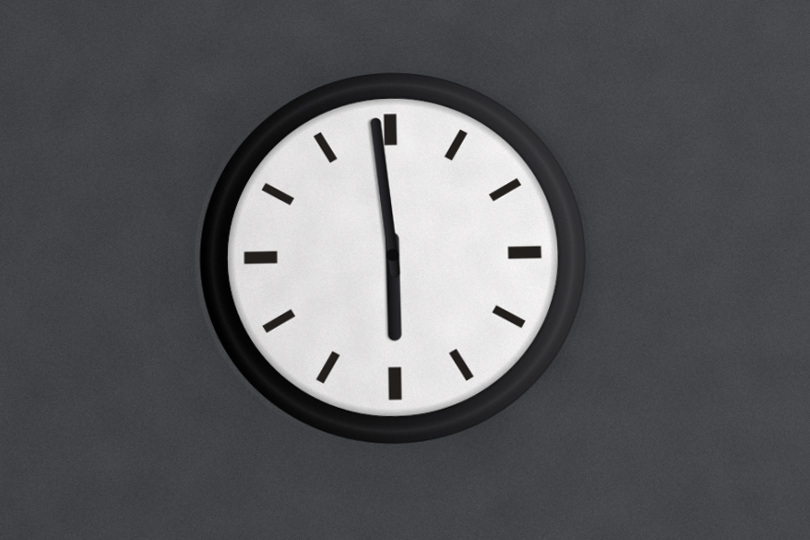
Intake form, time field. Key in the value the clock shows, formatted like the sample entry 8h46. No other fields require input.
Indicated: 5h59
